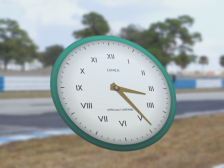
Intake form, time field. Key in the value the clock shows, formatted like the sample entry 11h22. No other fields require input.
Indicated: 3h24
